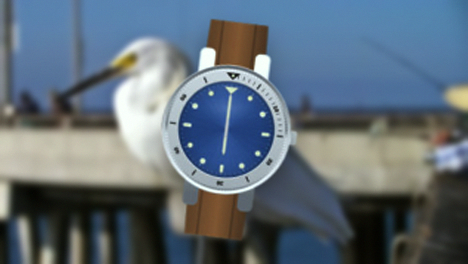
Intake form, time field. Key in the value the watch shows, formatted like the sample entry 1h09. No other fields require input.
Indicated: 6h00
